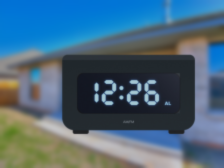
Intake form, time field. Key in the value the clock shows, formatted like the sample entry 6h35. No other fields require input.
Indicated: 12h26
